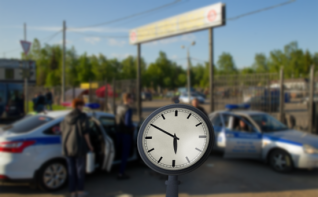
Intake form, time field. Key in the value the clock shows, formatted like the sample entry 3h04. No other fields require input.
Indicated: 5h50
